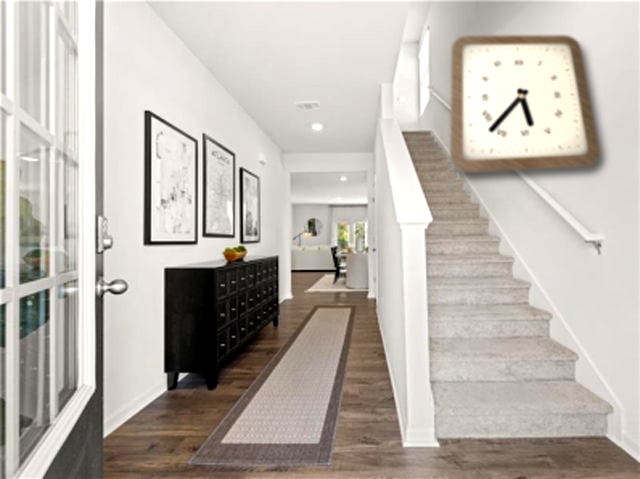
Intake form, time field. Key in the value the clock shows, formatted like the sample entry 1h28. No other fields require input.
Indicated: 5h37
